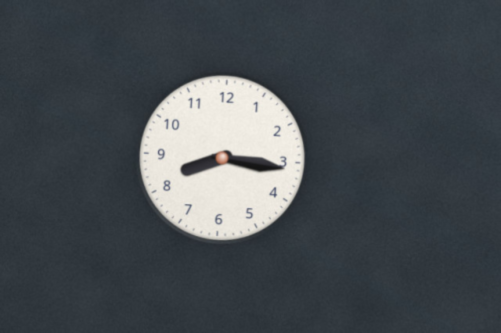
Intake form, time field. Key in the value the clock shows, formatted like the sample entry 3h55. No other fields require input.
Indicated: 8h16
